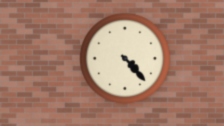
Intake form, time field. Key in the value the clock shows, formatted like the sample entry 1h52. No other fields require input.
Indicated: 4h23
